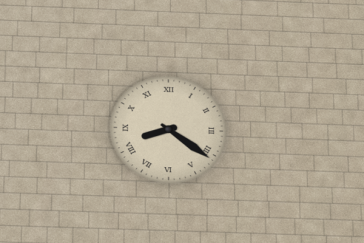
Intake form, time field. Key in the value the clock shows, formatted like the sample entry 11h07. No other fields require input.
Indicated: 8h21
